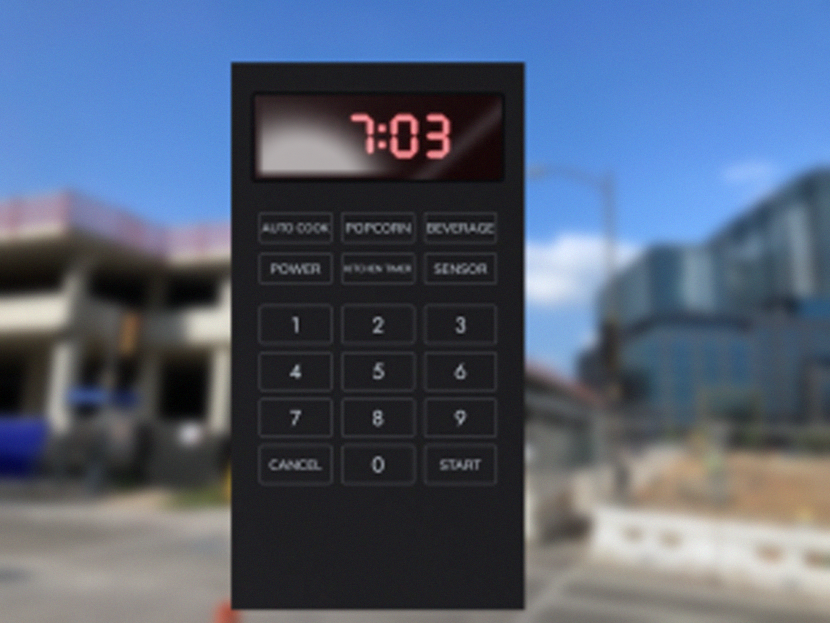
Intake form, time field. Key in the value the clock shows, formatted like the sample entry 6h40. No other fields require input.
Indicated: 7h03
